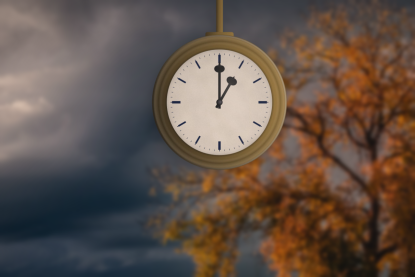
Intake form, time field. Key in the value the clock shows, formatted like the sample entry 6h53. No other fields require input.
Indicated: 1h00
